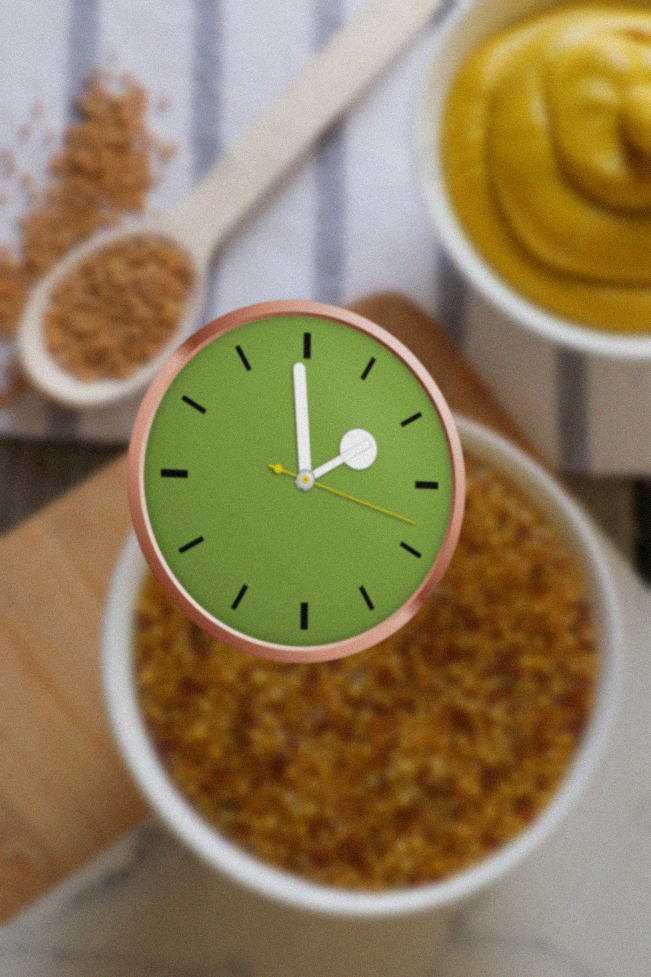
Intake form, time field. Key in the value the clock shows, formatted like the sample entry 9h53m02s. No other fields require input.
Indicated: 1h59m18s
